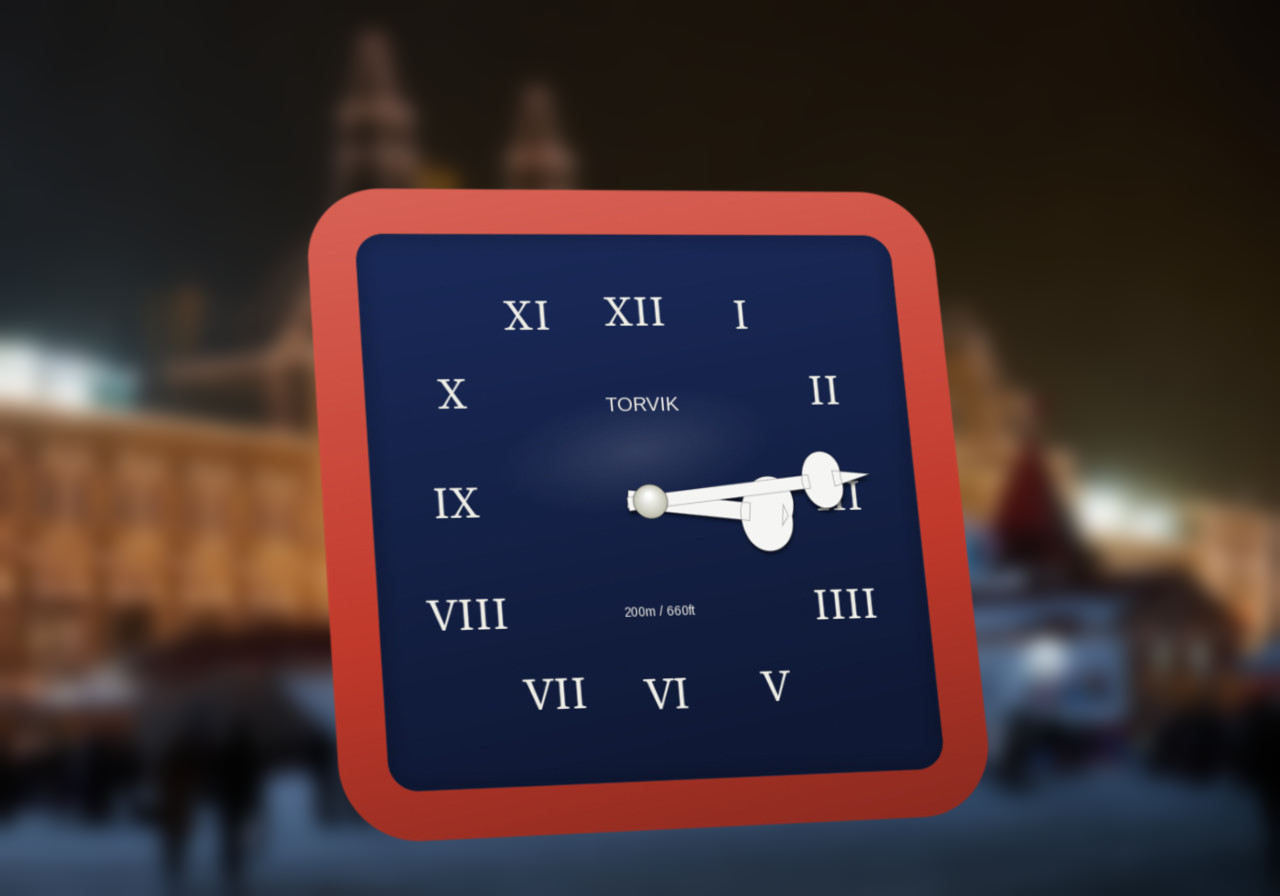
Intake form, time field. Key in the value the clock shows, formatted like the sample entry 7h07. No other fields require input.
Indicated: 3h14
